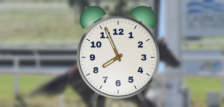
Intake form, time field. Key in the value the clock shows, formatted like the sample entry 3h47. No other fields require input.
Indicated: 7h56
